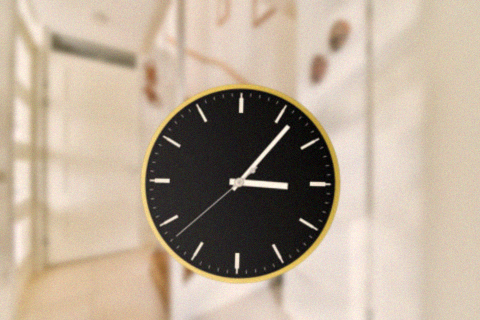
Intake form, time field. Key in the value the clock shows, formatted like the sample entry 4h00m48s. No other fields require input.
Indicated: 3h06m38s
